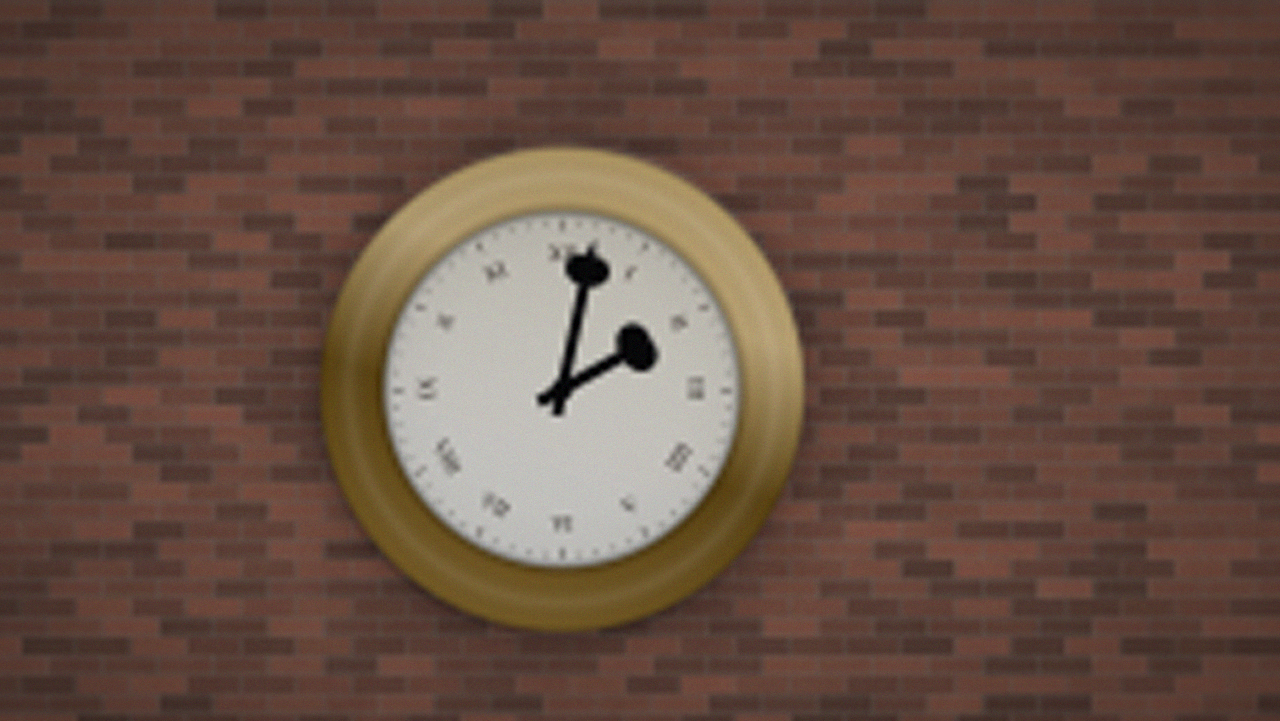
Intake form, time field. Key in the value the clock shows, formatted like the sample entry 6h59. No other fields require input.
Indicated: 2h02
